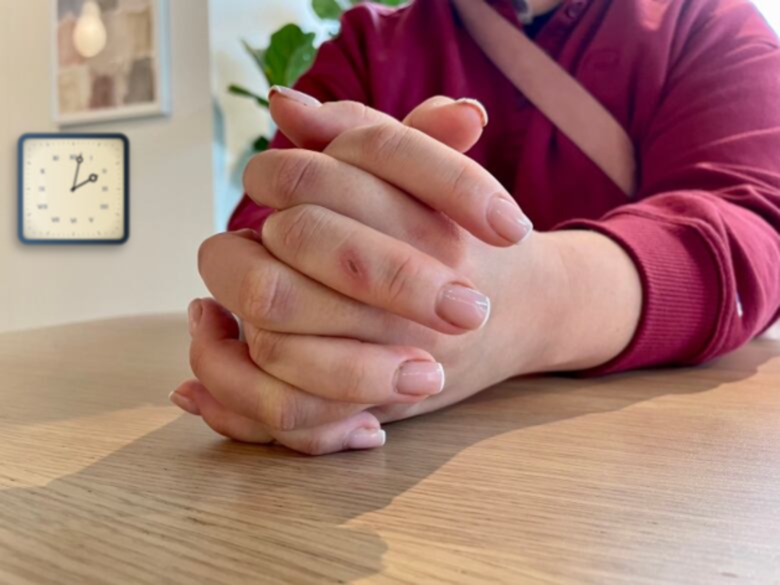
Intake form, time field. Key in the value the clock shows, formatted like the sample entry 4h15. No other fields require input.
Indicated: 2h02
